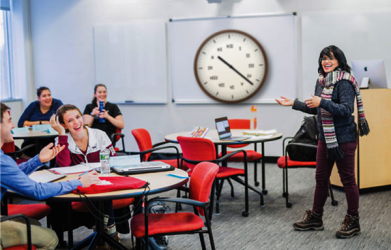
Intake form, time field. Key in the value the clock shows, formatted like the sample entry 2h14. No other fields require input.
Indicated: 10h22
